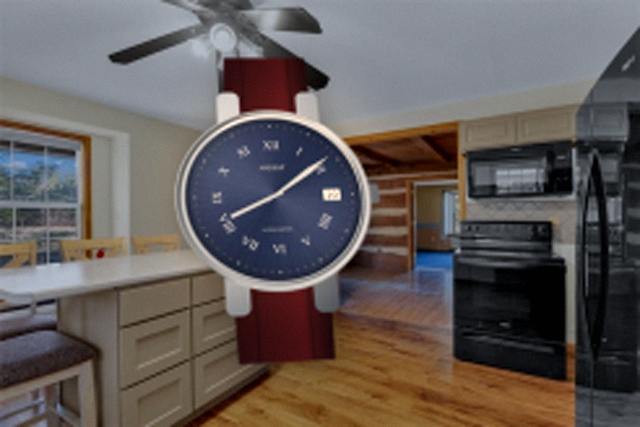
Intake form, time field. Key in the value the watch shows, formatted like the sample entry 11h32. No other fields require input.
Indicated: 8h09
